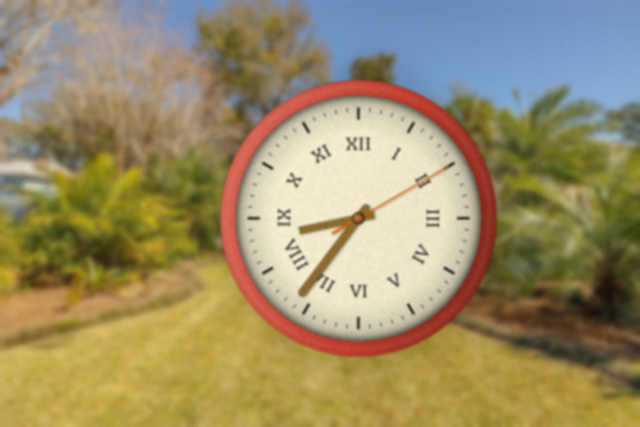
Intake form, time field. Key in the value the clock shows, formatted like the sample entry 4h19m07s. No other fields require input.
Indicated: 8h36m10s
